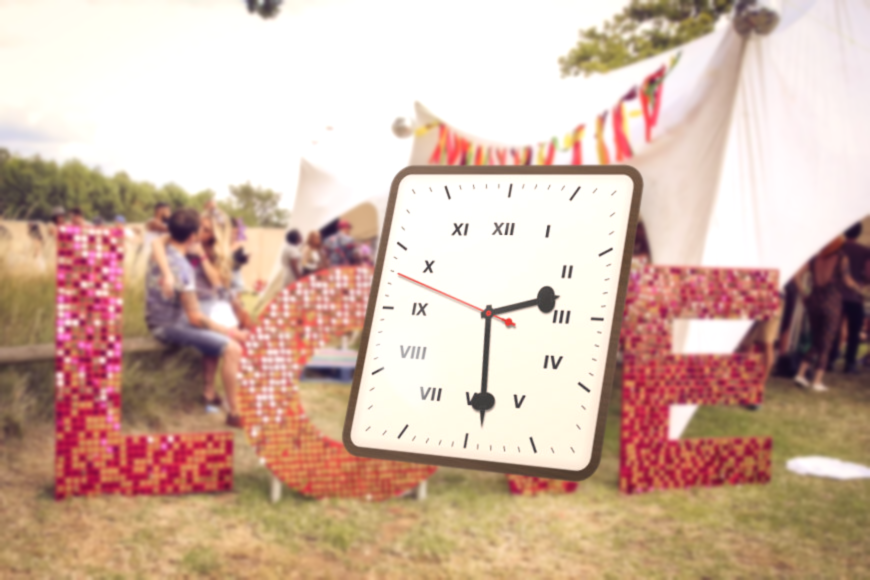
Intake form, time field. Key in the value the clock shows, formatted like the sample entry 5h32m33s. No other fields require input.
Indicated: 2h28m48s
